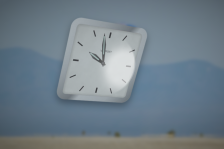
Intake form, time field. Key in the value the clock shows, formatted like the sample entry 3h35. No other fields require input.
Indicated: 9h58
